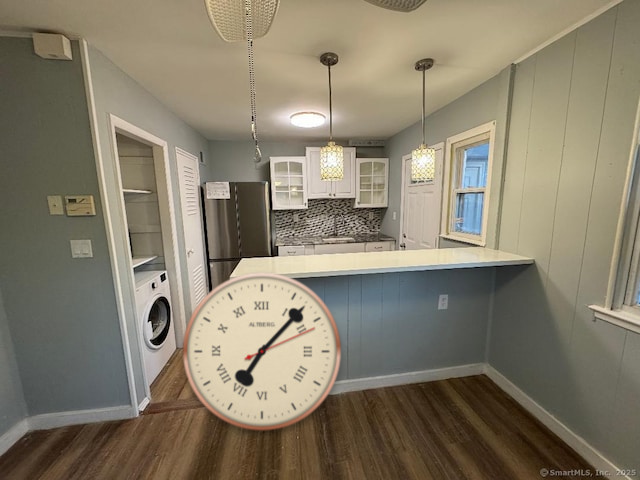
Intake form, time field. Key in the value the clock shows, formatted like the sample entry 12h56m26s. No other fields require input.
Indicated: 7h07m11s
